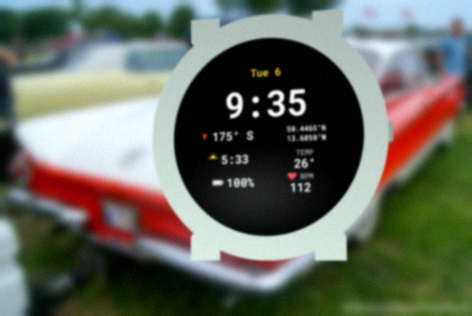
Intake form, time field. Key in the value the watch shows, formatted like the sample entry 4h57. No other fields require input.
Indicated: 9h35
